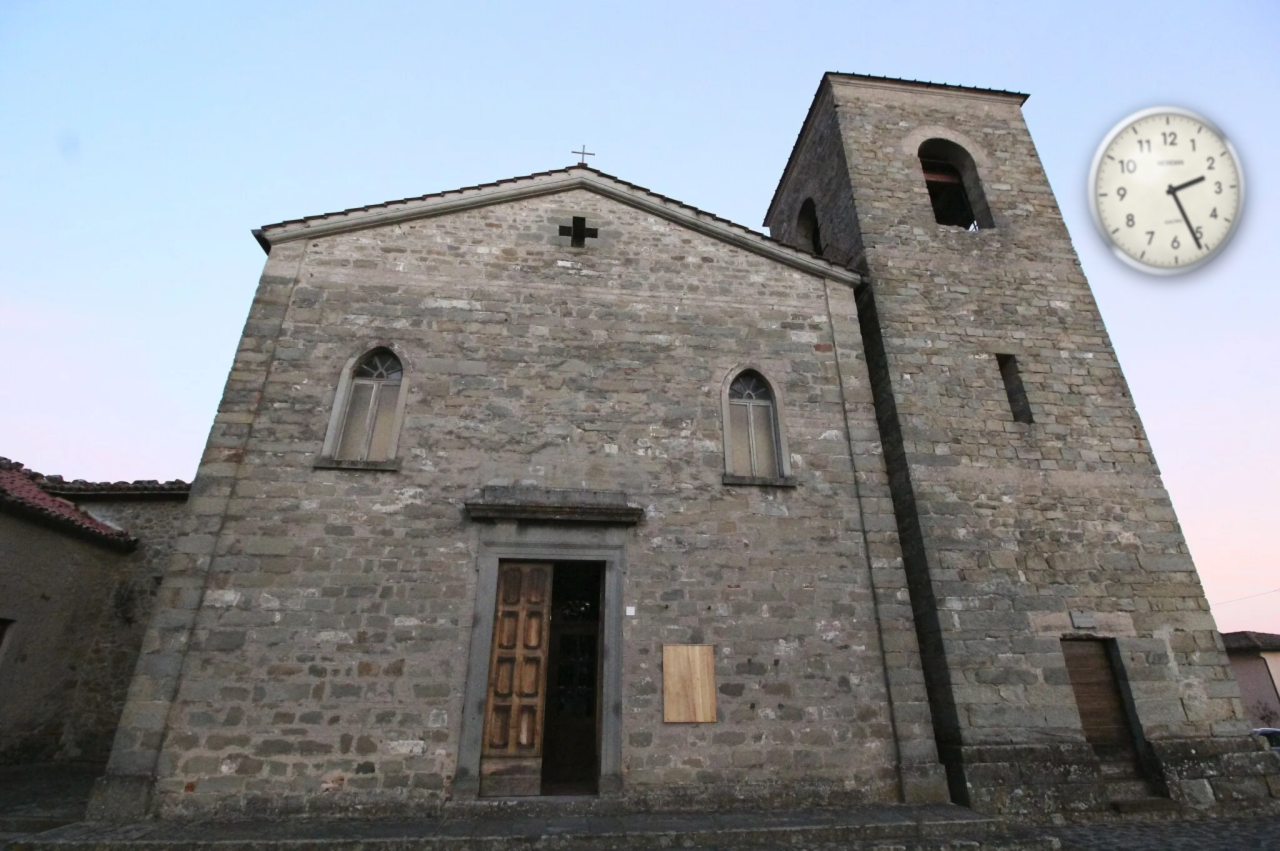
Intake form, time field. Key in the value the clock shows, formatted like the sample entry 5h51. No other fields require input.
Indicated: 2h26
